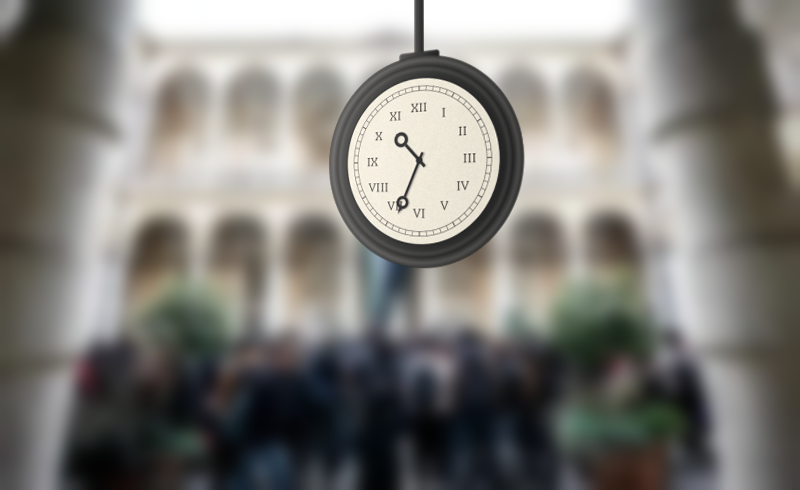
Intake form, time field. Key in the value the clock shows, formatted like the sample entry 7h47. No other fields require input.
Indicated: 10h34
